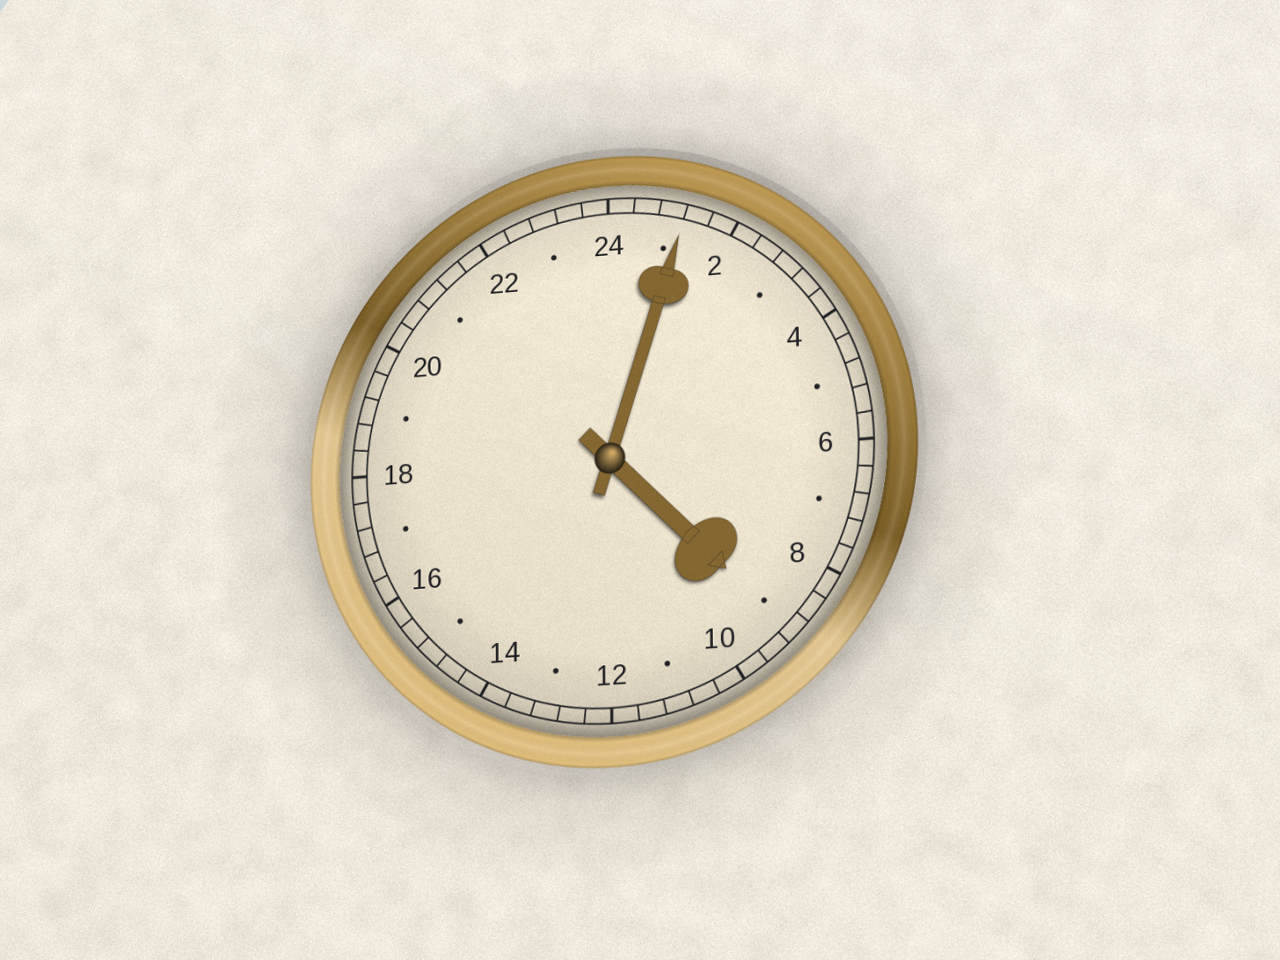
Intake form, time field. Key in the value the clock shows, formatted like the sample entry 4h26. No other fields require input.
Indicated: 9h03
